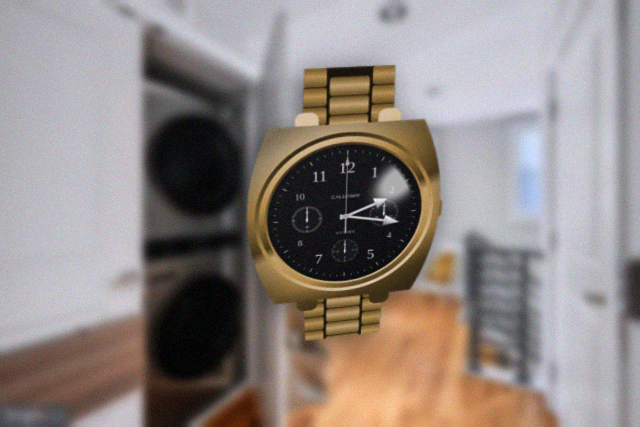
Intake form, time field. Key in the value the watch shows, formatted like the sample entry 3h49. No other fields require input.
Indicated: 2h17
